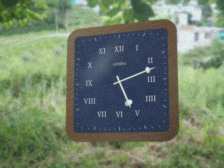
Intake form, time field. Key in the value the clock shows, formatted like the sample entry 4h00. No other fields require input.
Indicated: 5h12
